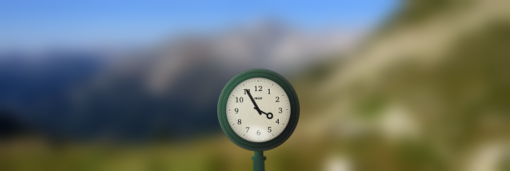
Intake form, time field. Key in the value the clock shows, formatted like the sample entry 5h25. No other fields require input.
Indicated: 3h55
